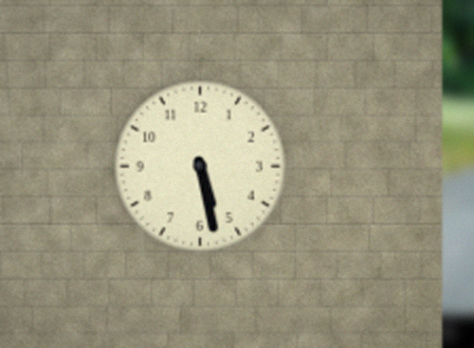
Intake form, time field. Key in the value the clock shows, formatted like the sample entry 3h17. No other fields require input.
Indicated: 5h28
